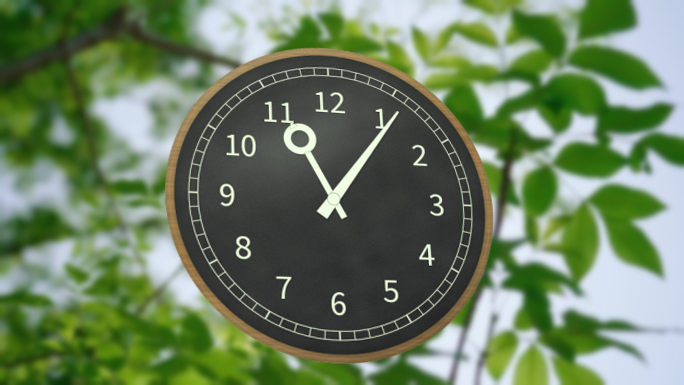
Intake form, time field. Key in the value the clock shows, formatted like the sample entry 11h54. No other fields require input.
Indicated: 11h06
